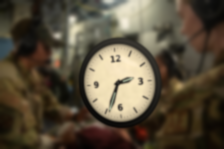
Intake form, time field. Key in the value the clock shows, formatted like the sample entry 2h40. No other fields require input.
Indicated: 2h34
